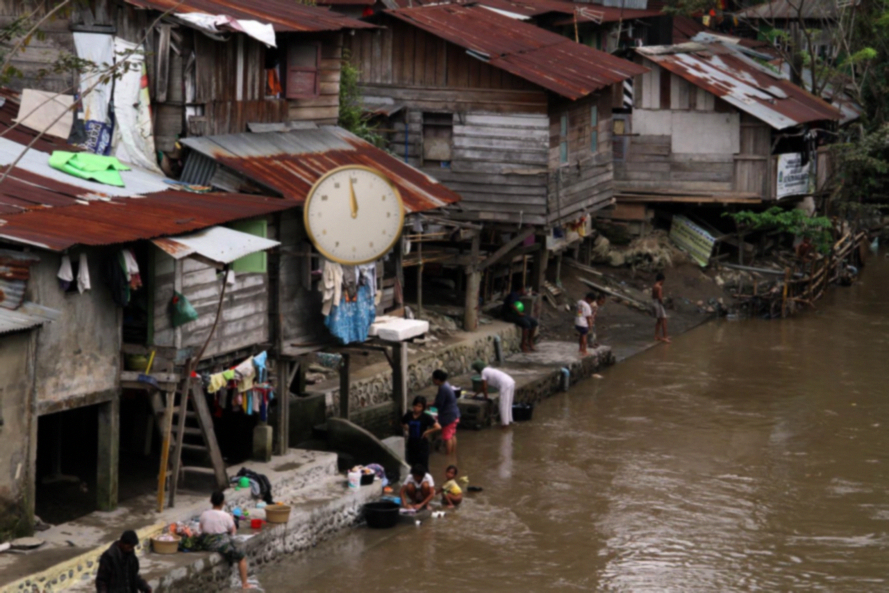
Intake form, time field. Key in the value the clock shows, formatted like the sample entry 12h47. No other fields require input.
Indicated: 11h59
